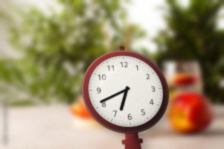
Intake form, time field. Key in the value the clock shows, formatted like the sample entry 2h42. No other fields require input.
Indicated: 6h41
